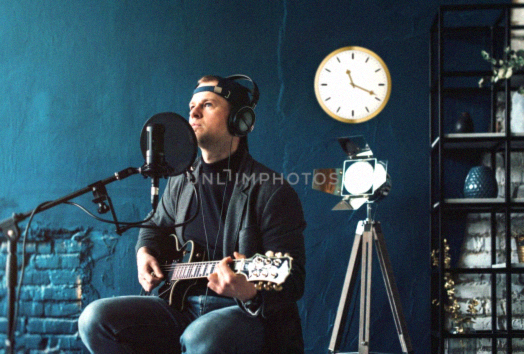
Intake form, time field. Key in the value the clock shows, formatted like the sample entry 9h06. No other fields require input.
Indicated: 11h19
